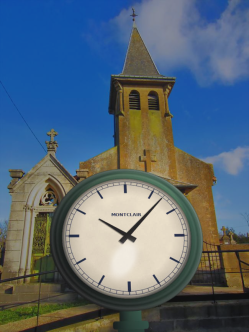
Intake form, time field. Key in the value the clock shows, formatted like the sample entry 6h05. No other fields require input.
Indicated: 10h07
